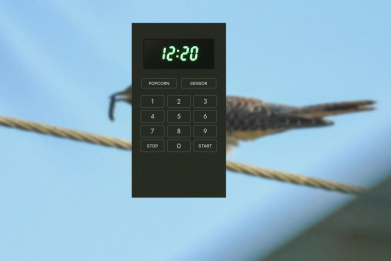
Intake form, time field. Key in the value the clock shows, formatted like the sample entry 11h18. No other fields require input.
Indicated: 12h20
